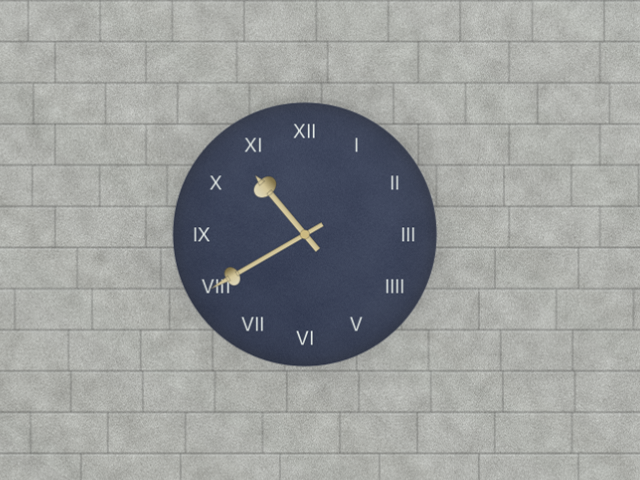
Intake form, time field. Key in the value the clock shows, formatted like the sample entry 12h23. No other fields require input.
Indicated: 10h40
